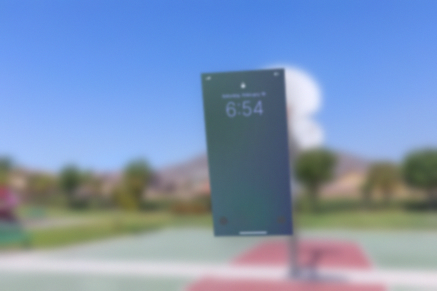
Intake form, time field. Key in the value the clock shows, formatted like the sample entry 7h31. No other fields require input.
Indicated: 6h54
